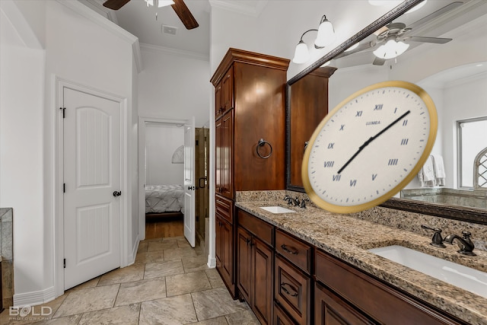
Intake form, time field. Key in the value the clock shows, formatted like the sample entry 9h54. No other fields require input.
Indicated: 7h08
